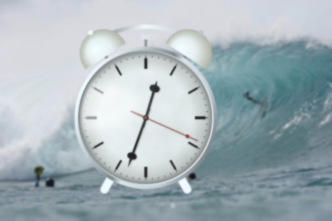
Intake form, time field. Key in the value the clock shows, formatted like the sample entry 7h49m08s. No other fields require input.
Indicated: 12h33m19s
